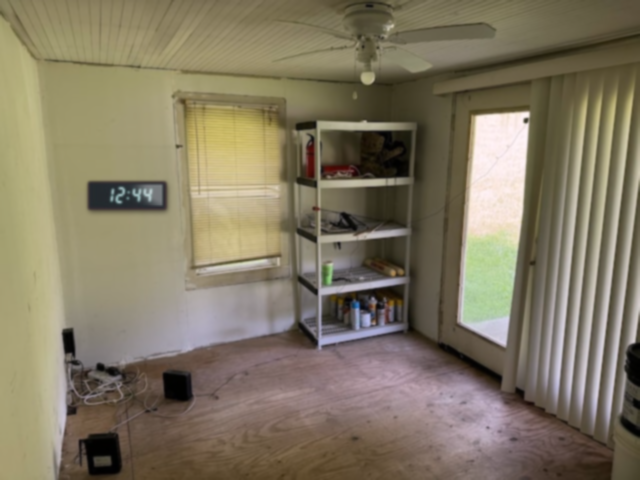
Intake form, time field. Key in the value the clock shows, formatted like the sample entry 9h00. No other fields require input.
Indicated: 12h44
